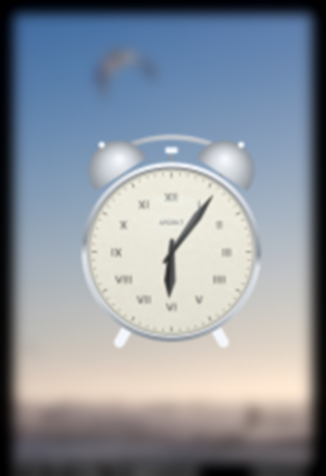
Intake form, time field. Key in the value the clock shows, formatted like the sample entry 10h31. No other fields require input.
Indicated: 6h06
